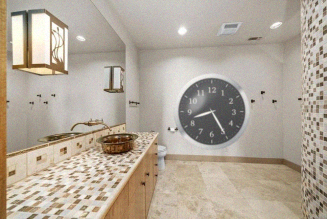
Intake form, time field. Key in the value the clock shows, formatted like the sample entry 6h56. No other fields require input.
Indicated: 8h25
